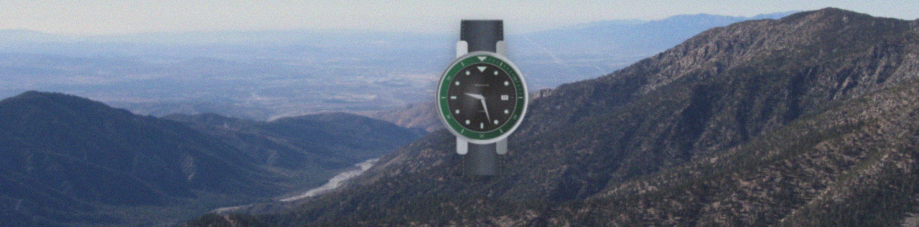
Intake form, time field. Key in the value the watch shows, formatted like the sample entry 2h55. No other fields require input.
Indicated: 9h27
